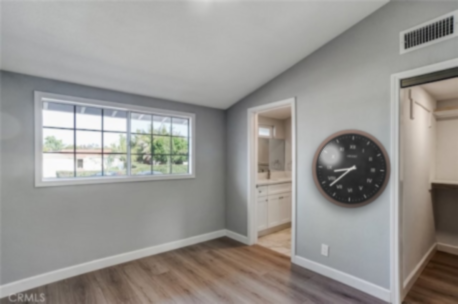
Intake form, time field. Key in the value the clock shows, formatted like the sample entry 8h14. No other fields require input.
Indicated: 8h38
